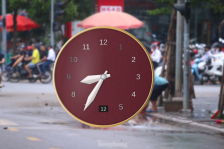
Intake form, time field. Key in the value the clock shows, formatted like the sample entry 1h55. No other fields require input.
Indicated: 8h35
